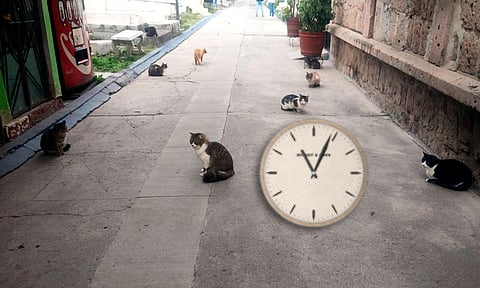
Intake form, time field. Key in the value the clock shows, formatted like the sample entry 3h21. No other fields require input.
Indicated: 11h04
